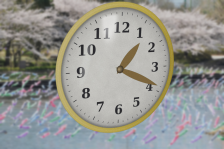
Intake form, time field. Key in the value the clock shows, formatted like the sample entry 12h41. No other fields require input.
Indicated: 1h19
